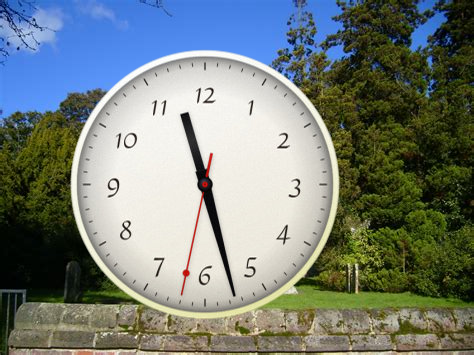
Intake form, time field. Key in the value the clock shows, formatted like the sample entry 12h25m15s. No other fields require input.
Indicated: 11h27m32s
